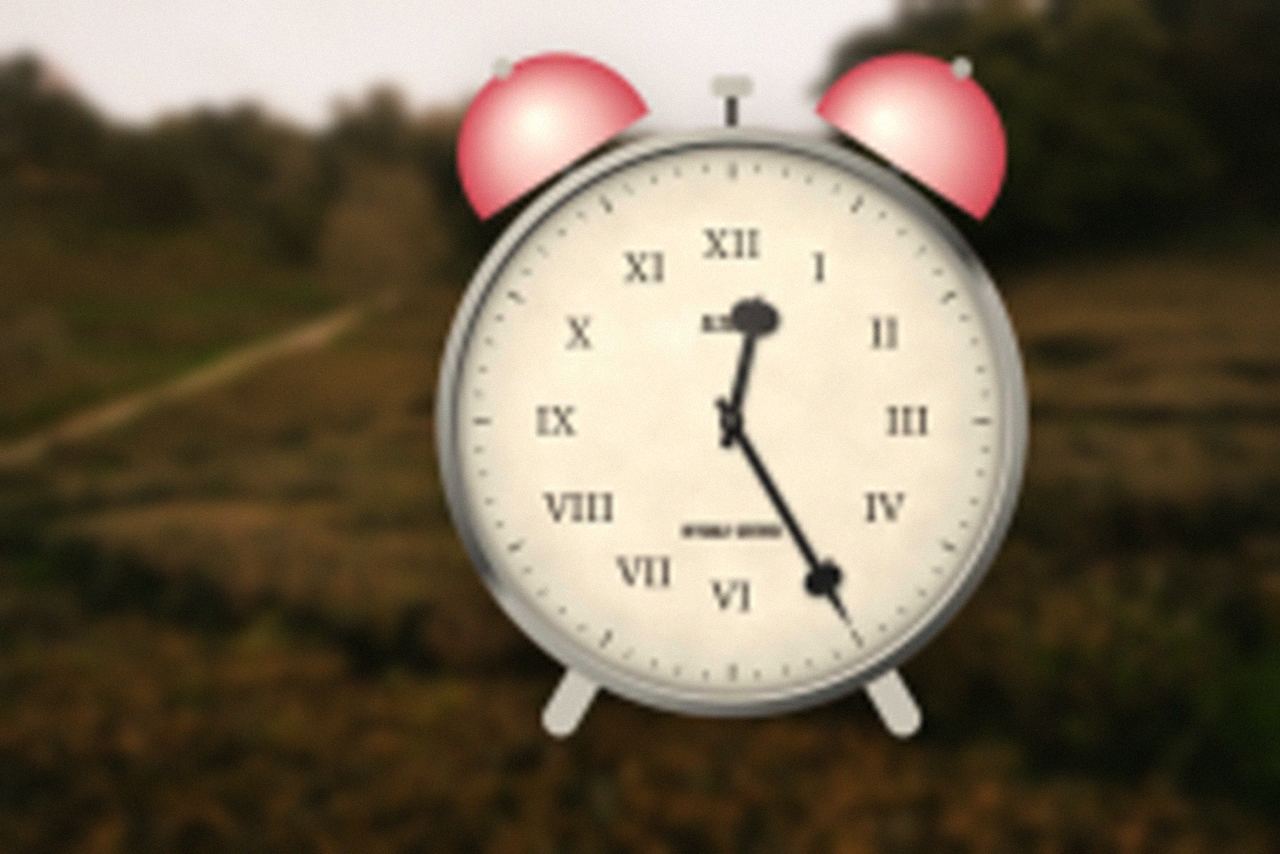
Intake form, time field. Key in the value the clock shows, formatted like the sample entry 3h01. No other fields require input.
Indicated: 12h25
